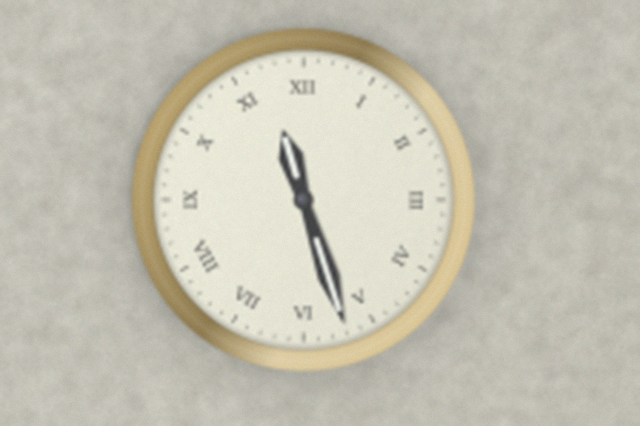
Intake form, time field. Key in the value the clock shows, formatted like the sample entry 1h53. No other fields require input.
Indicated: 11h27
